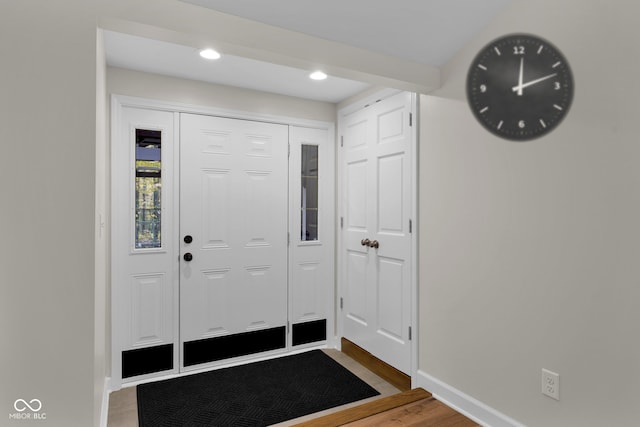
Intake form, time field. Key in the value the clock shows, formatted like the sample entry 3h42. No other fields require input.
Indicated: 12h12
